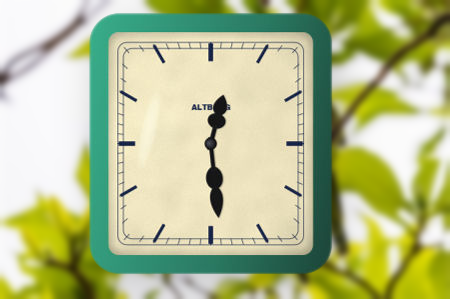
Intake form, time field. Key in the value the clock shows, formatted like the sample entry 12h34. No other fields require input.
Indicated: 12h29
